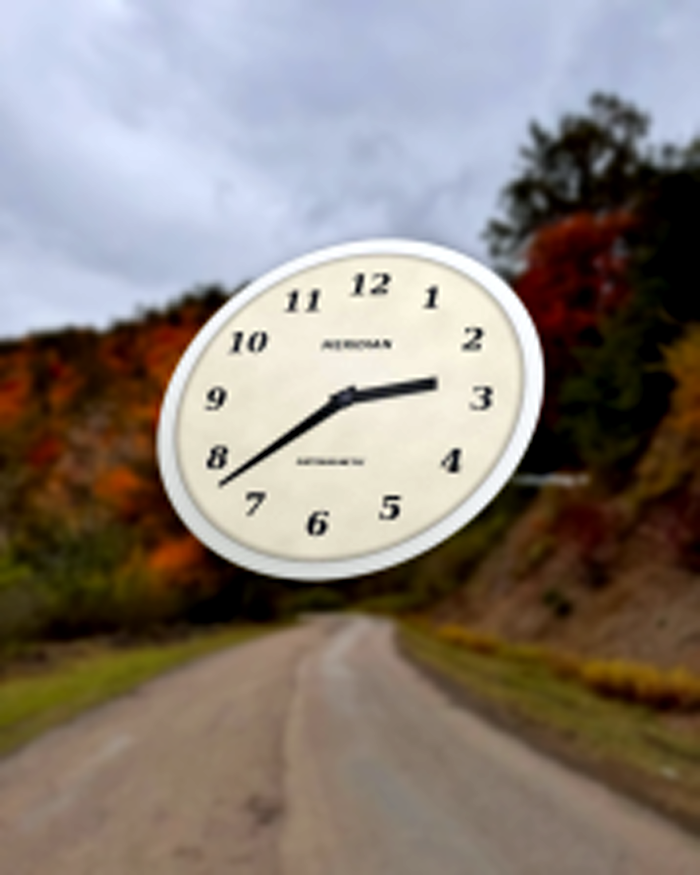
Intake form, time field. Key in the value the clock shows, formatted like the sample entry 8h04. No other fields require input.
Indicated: 2h38
